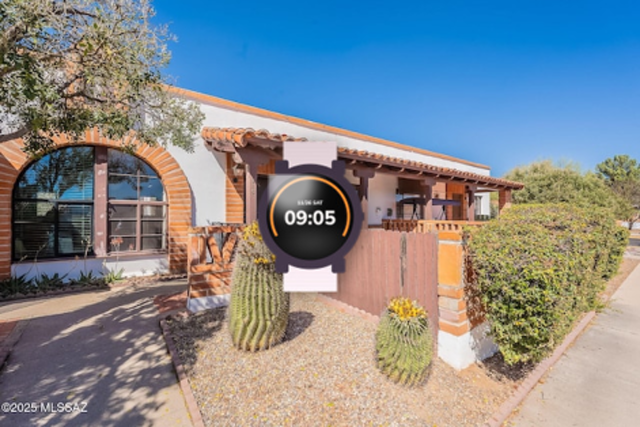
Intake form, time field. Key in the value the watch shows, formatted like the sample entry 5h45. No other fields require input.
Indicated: 9h05
